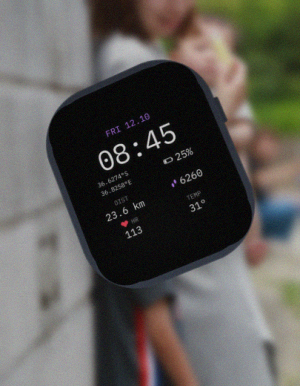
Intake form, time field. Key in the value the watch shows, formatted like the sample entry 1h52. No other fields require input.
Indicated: 8h45
